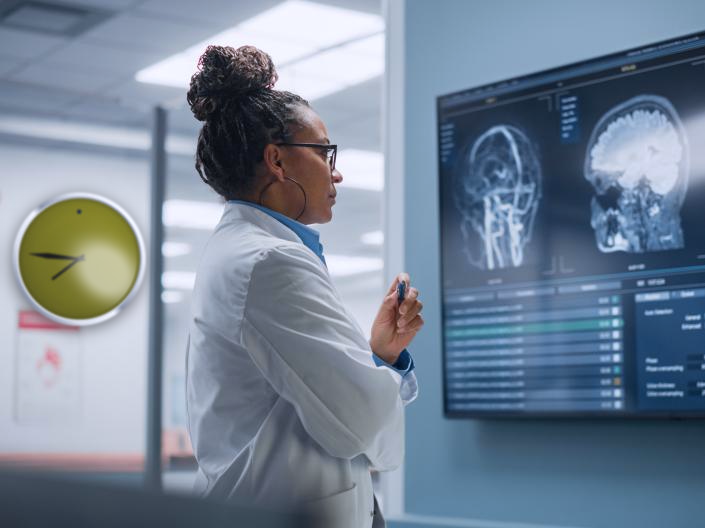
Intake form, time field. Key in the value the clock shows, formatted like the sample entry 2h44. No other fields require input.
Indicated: 7h46
